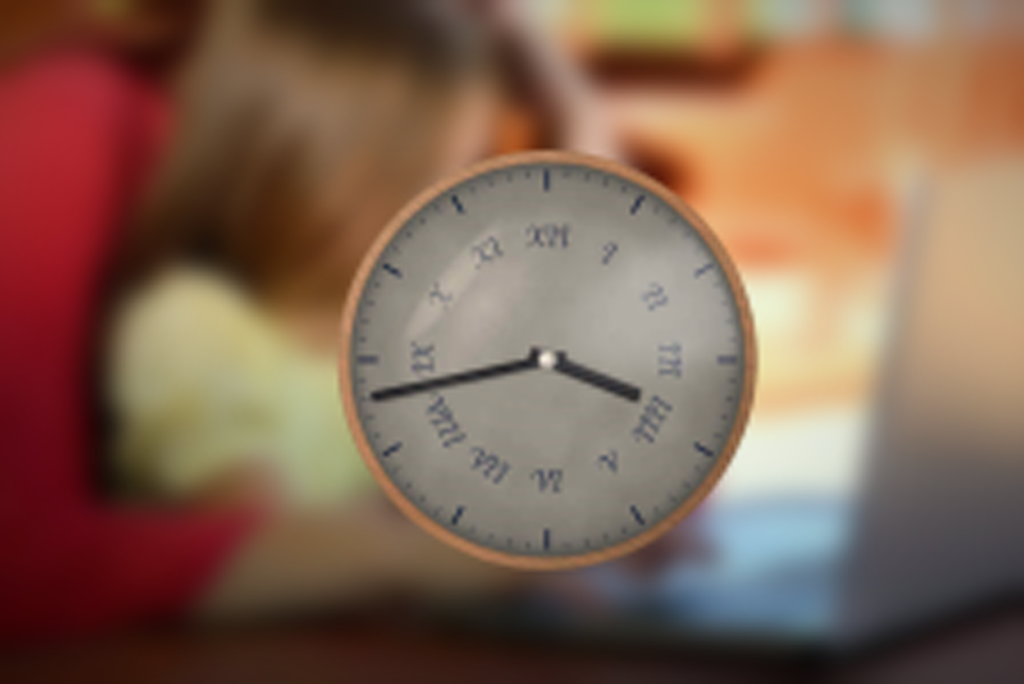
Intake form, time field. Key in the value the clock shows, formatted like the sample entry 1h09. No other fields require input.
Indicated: 3h43
